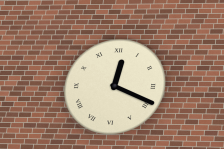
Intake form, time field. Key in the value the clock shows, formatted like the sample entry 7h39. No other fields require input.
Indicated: 12h19
